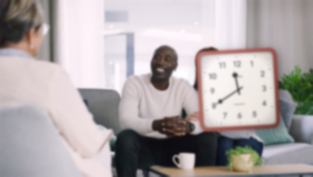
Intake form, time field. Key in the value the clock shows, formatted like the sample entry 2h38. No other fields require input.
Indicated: 11h40
